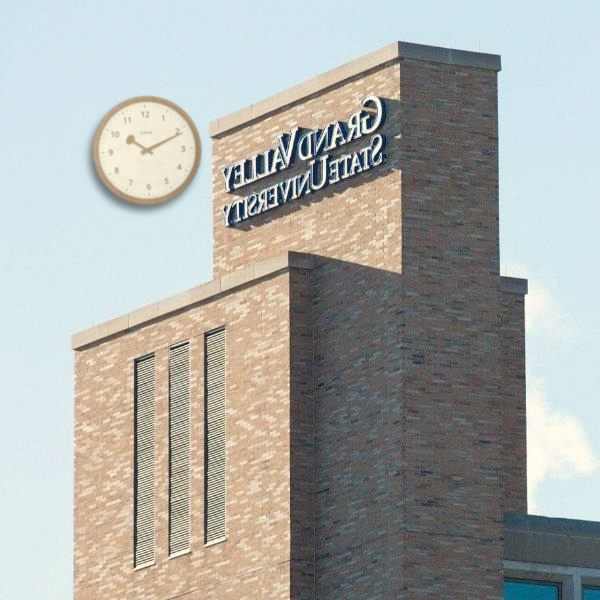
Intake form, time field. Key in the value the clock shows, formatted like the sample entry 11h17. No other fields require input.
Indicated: 10h11
